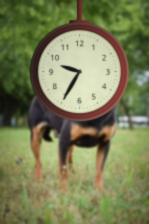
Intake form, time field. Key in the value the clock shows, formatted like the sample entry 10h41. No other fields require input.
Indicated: 9h35
